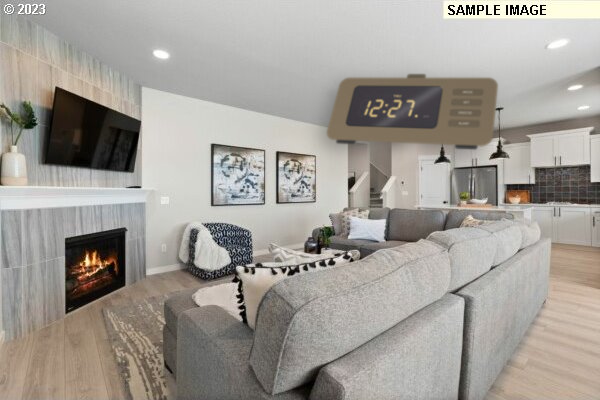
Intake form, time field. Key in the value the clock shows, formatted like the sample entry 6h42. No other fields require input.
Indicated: 12h27
